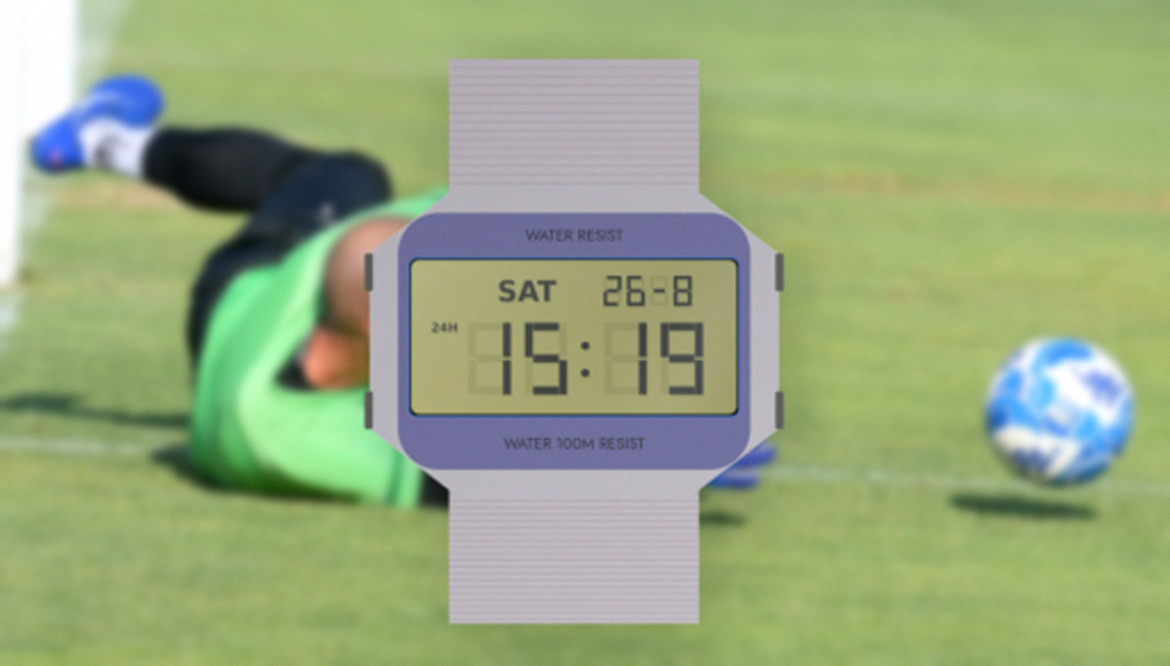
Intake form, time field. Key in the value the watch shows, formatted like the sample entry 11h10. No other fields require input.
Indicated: 15h19
